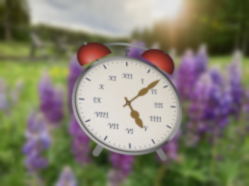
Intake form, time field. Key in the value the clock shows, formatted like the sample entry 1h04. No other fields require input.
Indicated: 5h08
